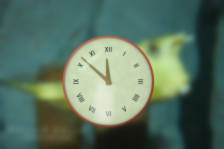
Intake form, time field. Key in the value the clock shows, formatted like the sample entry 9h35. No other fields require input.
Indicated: 11h52
